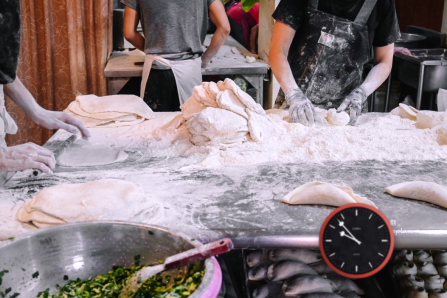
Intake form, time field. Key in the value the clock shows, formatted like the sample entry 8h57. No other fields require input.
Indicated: 9h53
